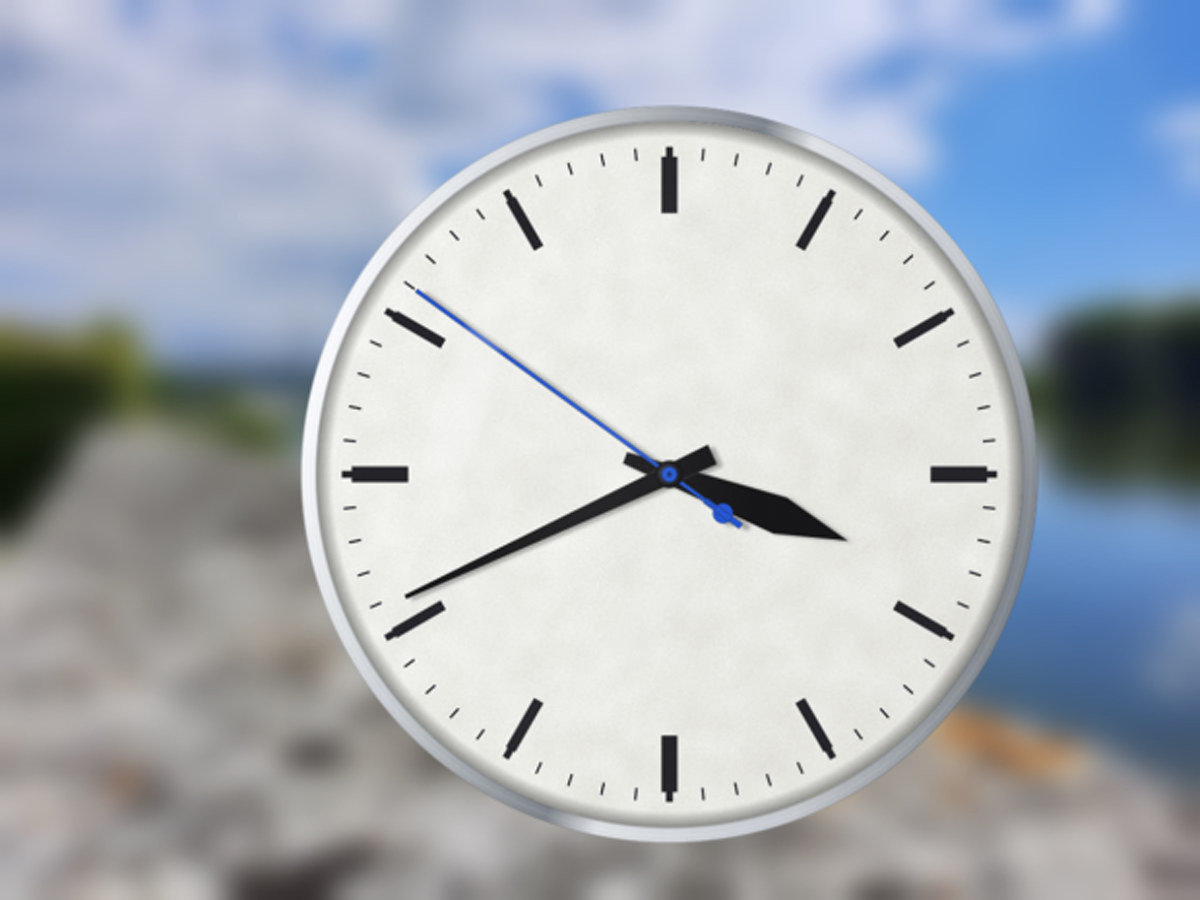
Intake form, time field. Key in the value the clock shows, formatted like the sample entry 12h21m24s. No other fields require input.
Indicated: 3h40m51s
